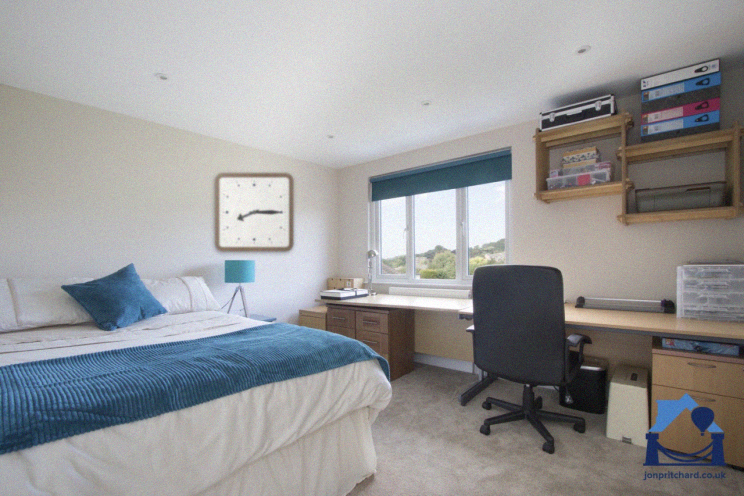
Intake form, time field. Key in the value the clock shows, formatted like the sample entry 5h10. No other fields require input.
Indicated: 8h15
